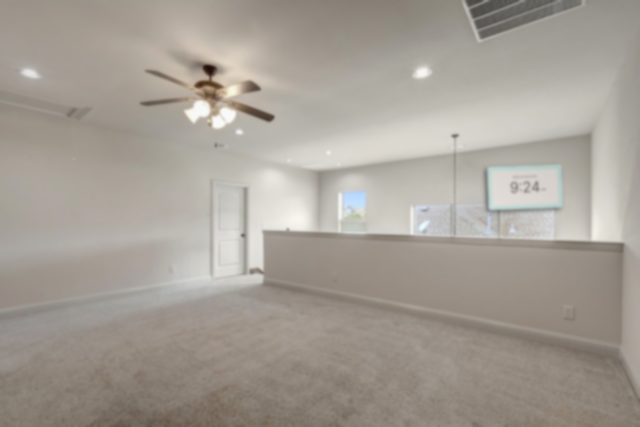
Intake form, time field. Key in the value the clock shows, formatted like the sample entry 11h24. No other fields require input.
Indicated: 9h24
